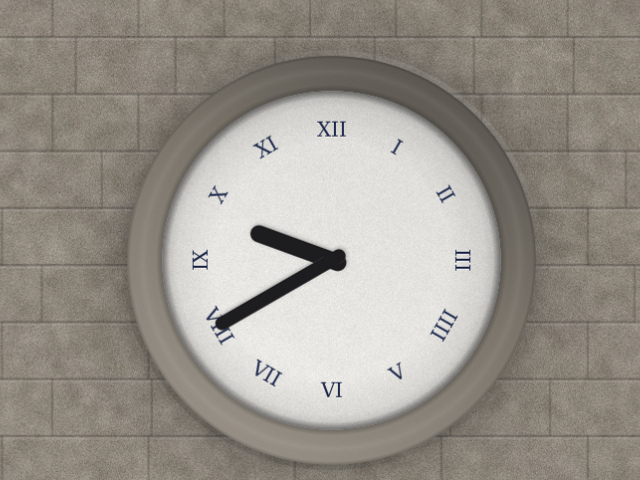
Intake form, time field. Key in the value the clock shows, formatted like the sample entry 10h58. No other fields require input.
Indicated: 9h40
